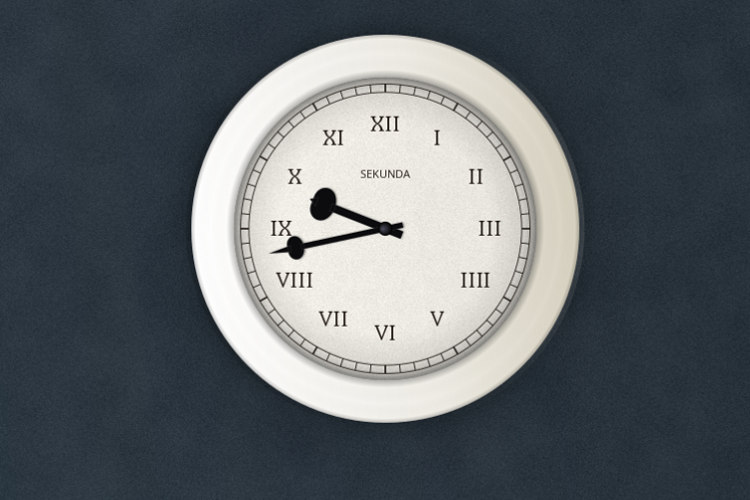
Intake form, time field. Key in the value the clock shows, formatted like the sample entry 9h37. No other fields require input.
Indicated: 9h43
